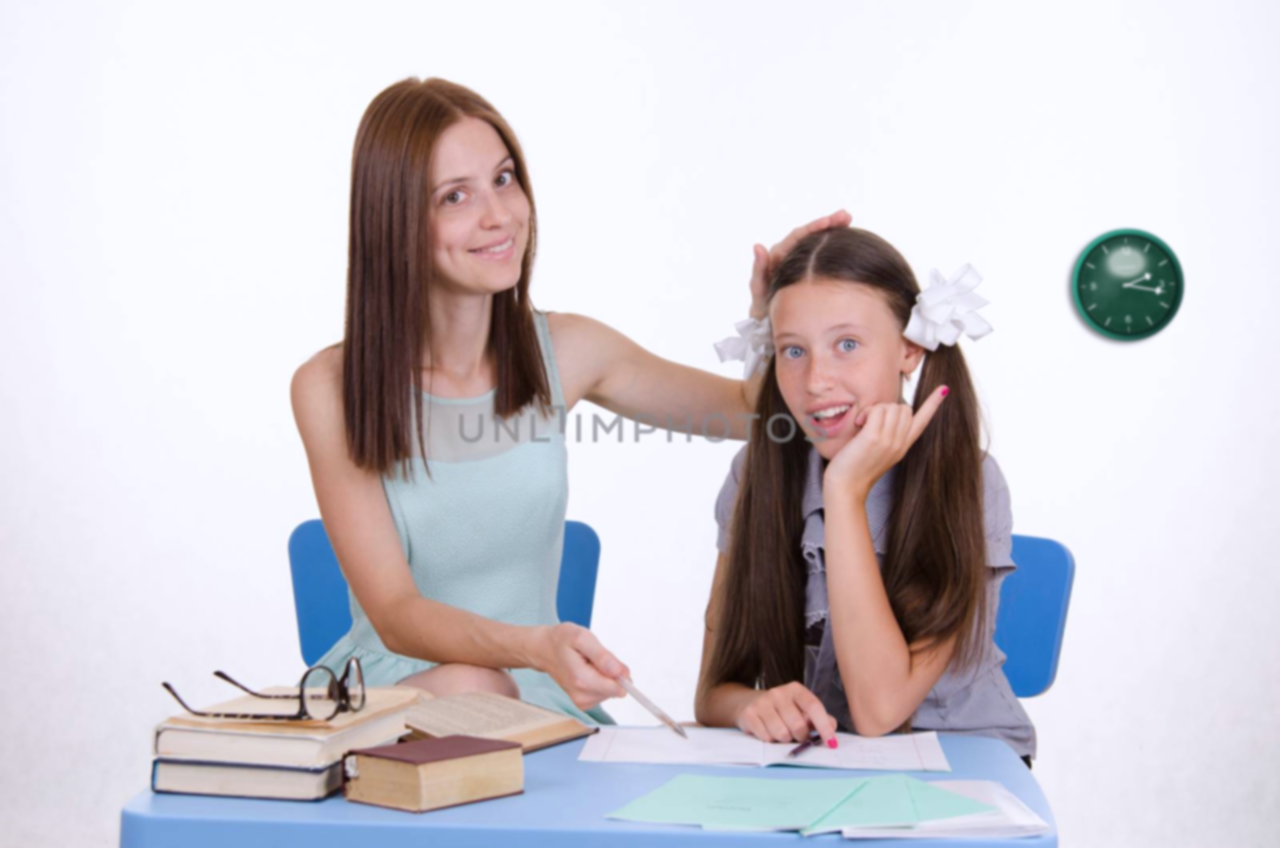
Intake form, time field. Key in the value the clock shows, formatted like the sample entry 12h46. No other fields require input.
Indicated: 2h17
